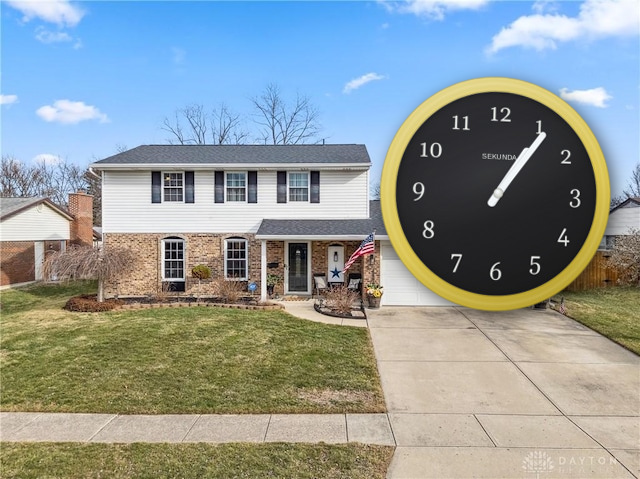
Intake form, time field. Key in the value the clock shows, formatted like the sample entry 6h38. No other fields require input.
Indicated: 1h06
